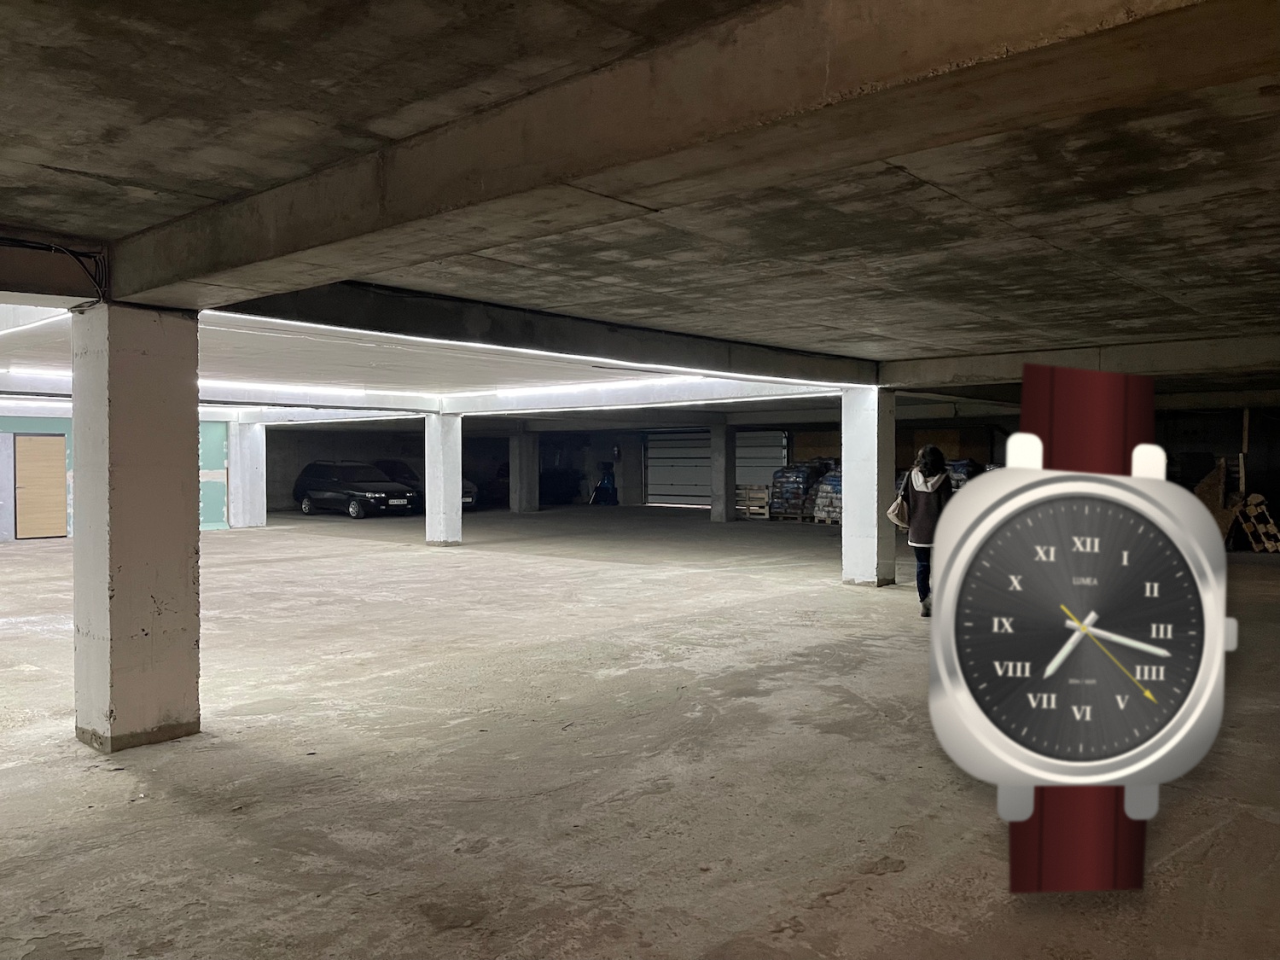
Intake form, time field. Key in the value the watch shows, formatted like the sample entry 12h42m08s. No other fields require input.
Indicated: 7h17m22s
